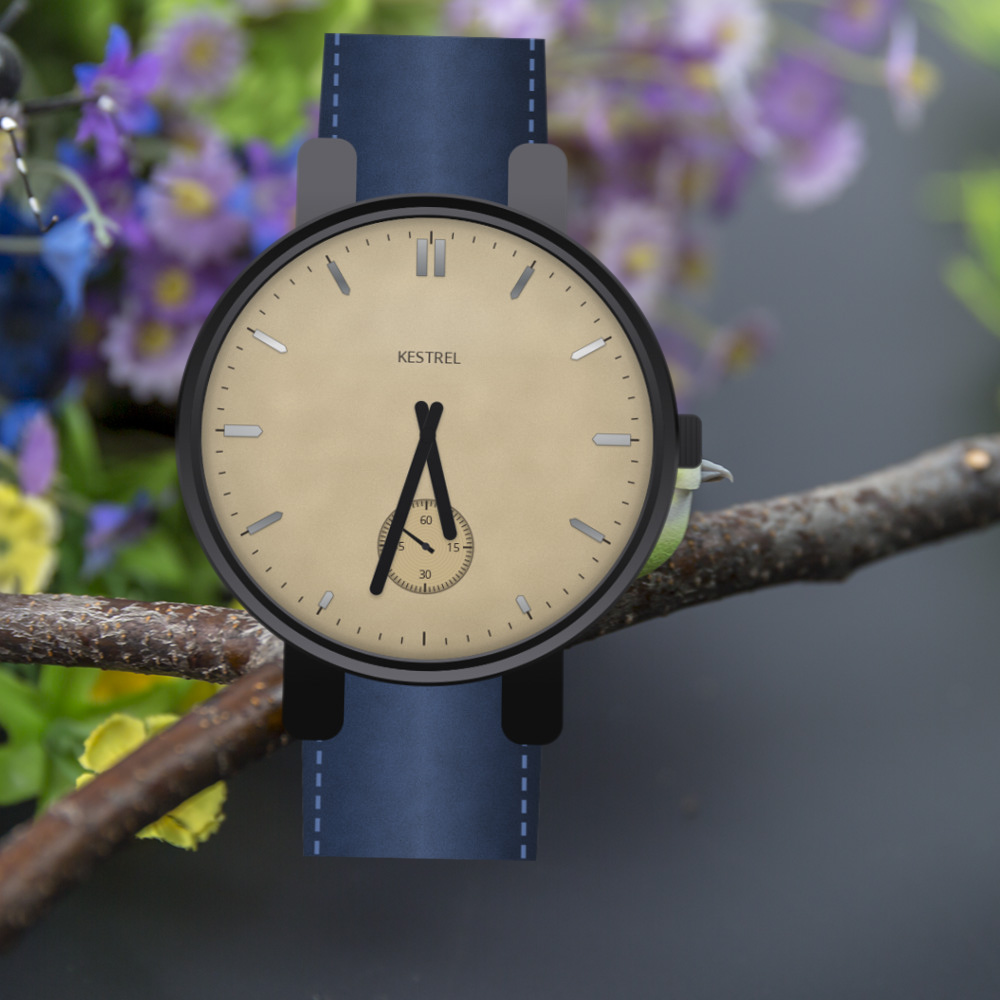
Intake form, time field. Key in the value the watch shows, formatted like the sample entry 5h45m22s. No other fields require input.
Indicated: 5h32m51s
